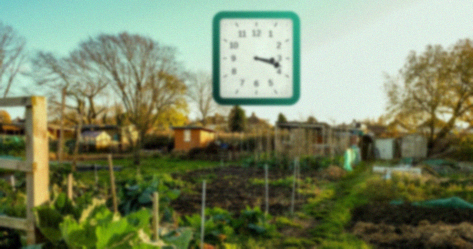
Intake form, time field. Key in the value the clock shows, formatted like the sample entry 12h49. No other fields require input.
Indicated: 3h18
